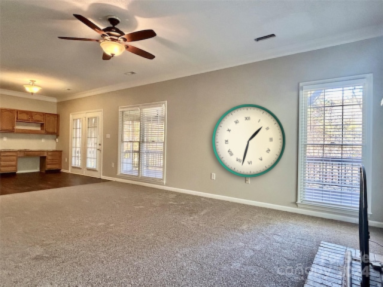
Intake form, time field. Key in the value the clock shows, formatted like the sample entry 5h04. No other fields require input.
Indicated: 1h33
